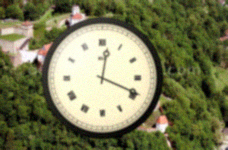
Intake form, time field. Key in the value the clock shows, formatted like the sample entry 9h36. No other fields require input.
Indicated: 12h19
